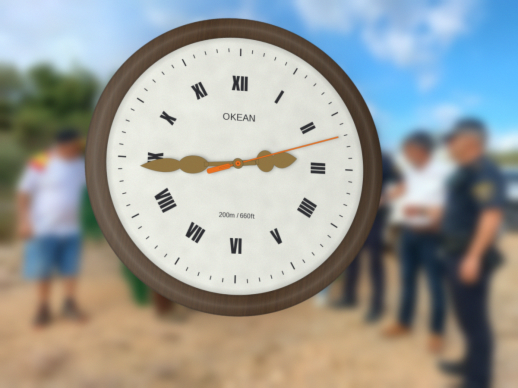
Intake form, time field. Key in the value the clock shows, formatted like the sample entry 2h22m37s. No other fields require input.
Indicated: 2h44m12s
